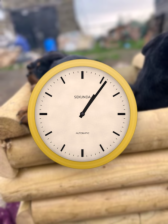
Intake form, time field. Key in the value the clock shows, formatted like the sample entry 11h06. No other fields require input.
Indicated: 1h06
